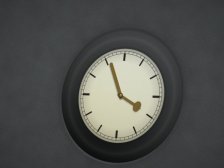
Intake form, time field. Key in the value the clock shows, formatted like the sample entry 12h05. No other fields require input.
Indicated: 3h56
